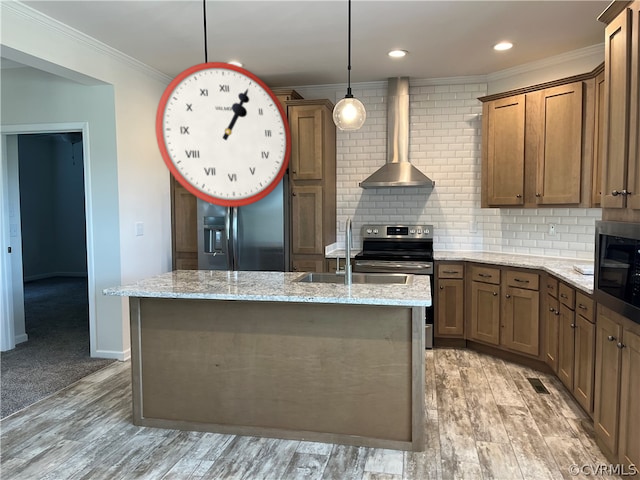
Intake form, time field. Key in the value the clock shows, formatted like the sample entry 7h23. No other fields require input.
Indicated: 1h05
